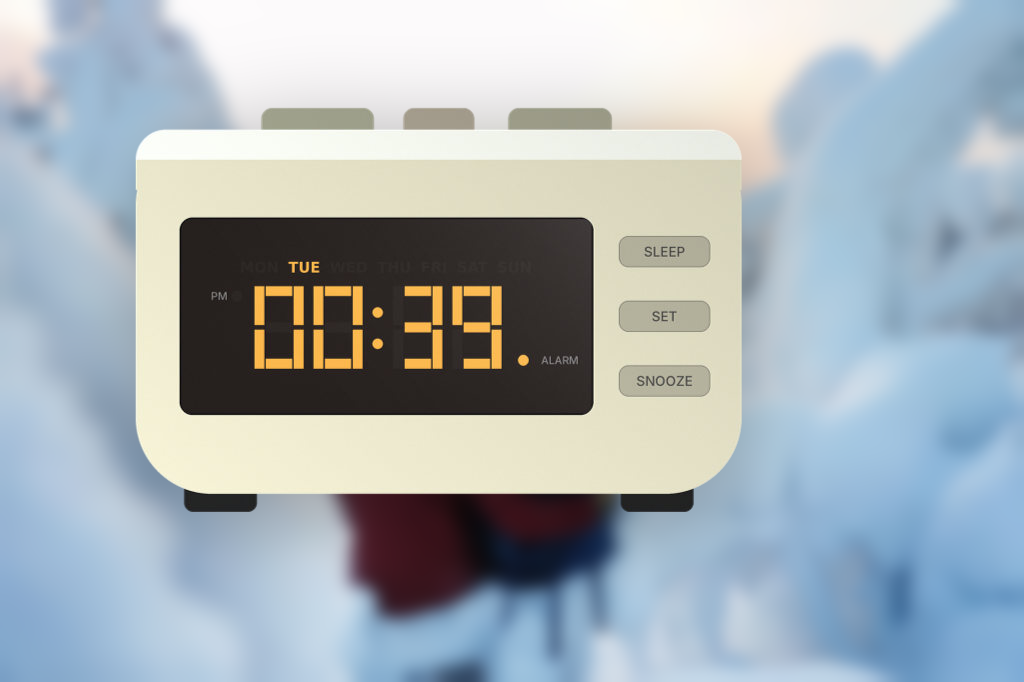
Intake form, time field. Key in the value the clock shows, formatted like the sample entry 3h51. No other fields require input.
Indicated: 0h39
